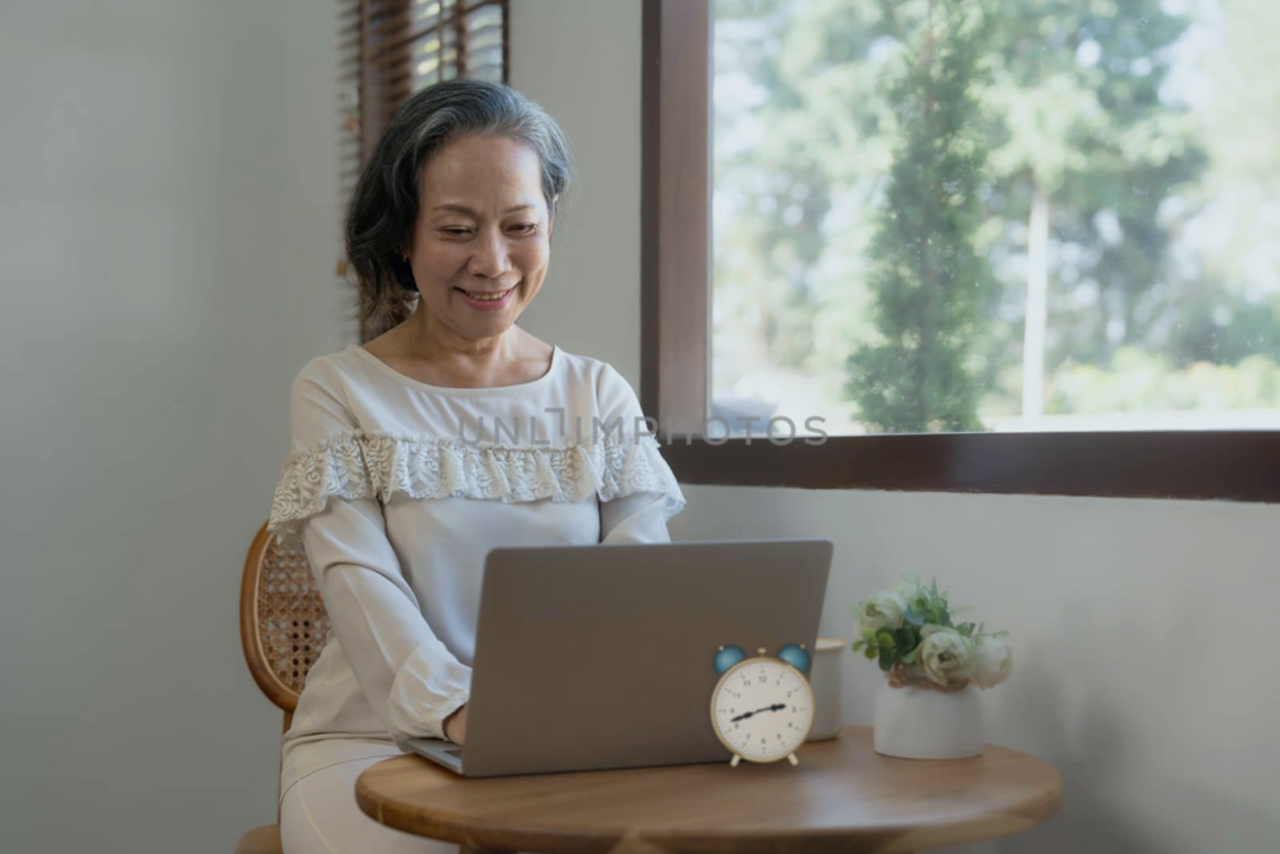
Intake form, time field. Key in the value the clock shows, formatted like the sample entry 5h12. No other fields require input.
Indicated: 2h42
